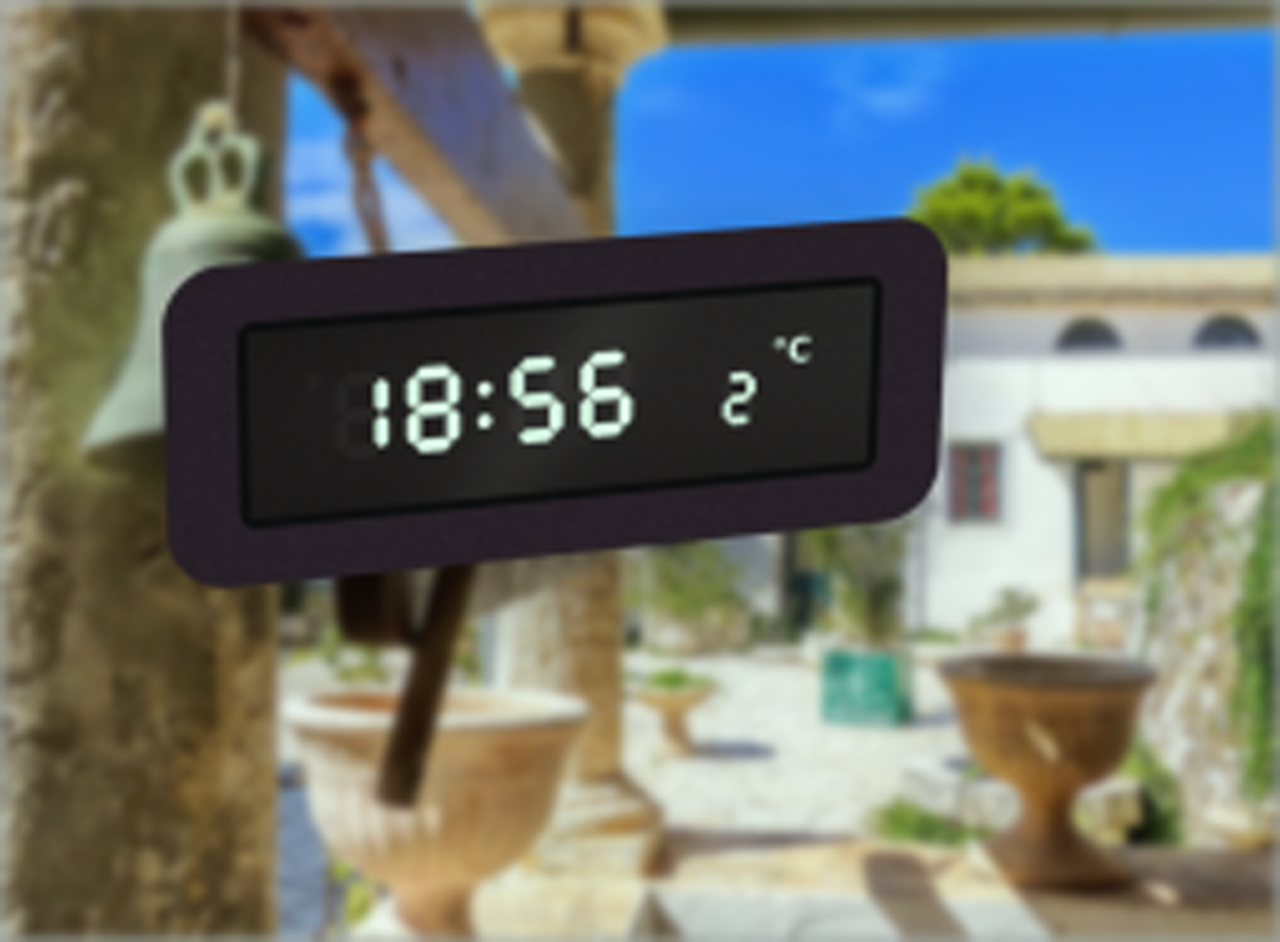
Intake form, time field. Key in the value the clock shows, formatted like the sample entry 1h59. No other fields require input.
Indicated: 18h56
